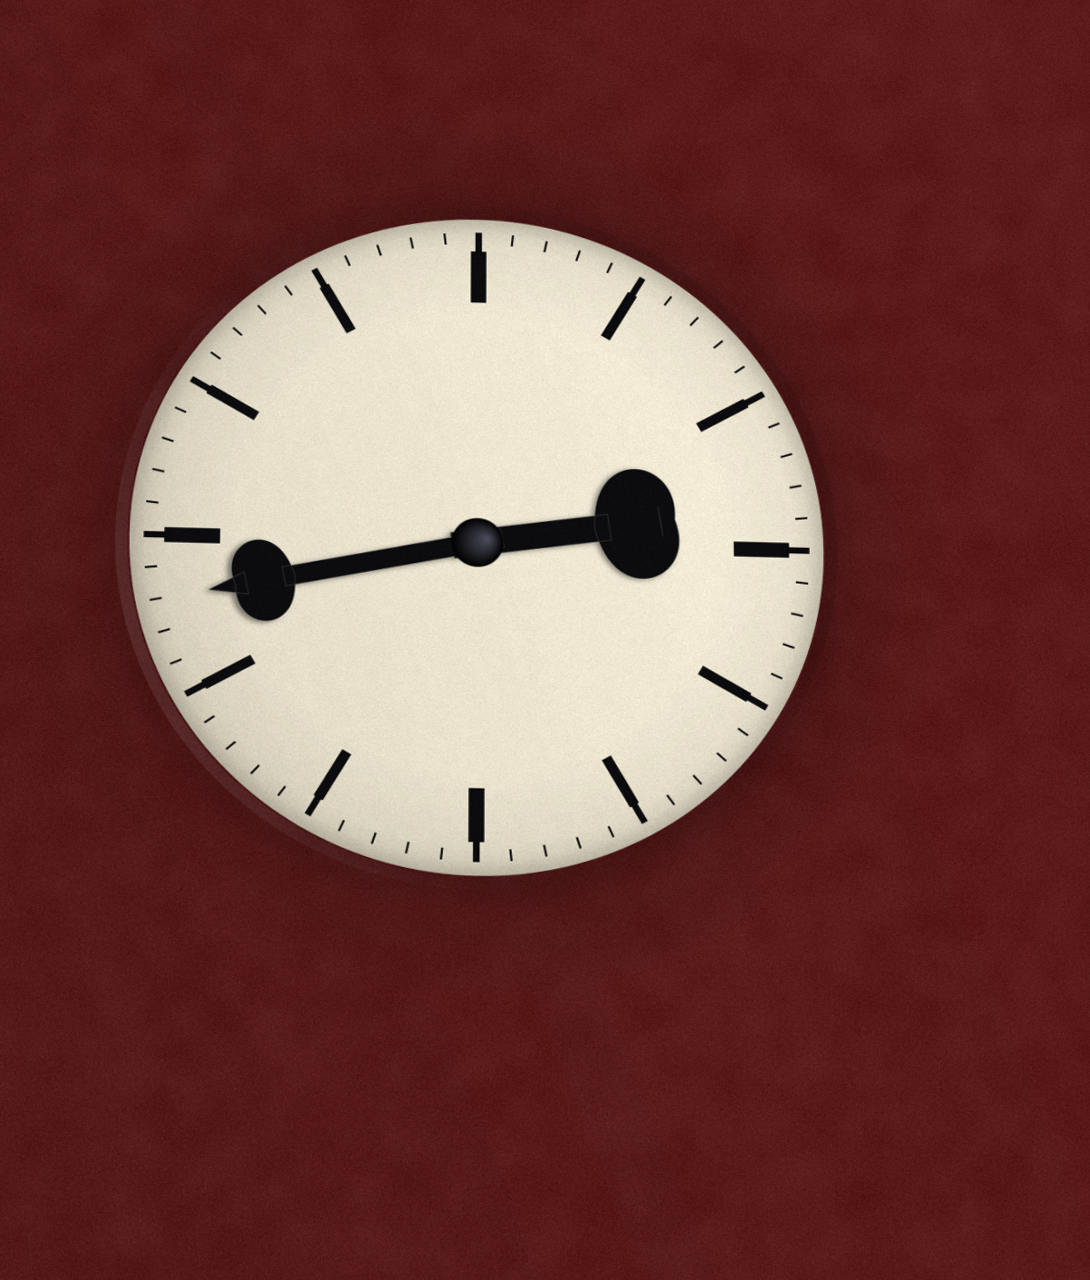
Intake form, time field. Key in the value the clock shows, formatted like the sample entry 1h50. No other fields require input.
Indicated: 2h43
